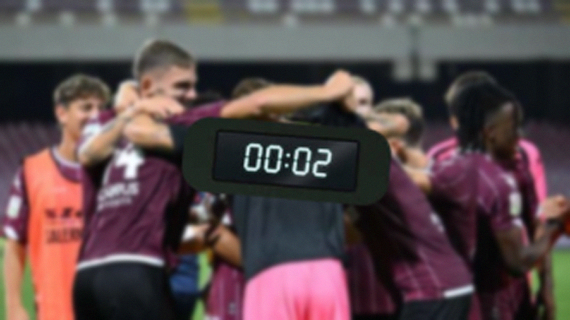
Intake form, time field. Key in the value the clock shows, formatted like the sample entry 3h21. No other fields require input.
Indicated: 0h02
